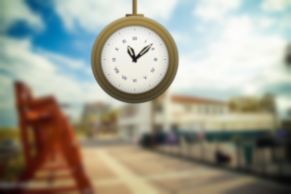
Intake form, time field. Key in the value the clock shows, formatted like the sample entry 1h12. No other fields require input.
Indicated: 11h08
